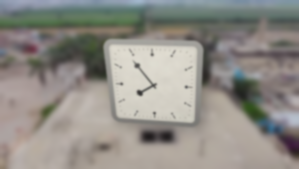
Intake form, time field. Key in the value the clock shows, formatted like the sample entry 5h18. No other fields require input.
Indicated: 7h54
